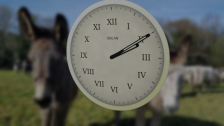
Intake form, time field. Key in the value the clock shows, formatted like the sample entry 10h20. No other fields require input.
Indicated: 2h10
